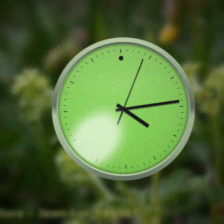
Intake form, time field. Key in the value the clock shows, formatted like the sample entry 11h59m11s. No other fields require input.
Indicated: 4h14m04s
